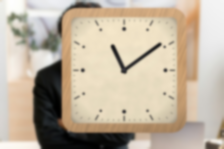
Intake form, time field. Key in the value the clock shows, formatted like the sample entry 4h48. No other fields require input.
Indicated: 11h09
